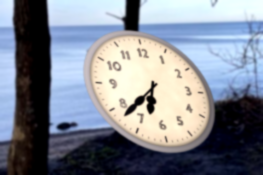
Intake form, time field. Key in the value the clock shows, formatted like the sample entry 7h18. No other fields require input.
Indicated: 6h38
